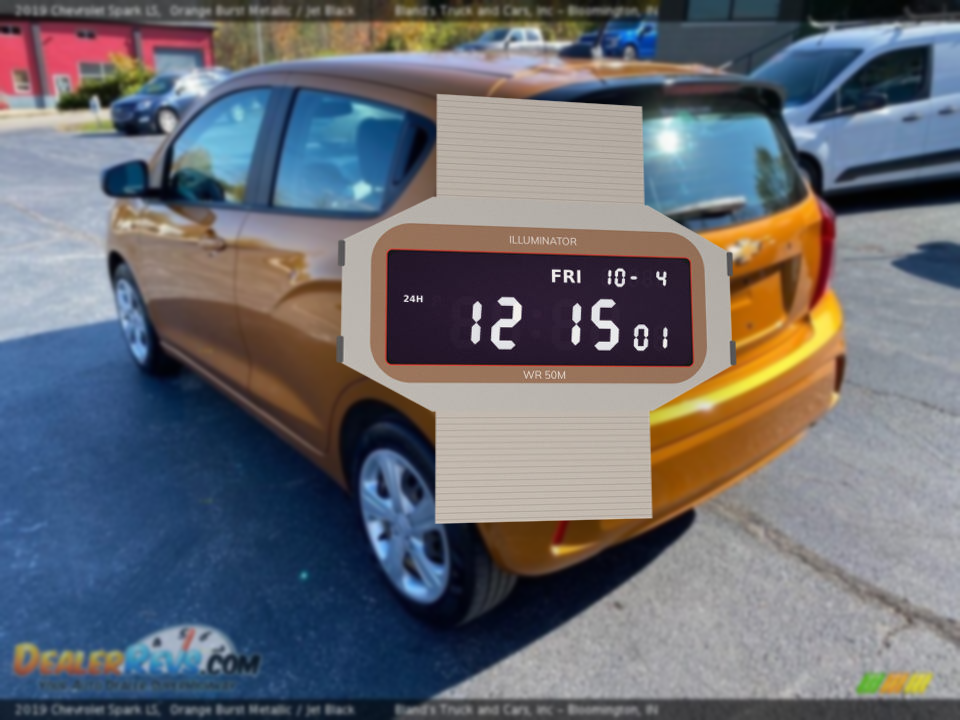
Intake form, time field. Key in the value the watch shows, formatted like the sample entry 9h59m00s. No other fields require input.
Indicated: 12h15m01s
